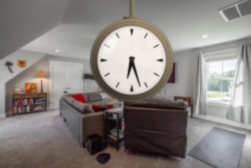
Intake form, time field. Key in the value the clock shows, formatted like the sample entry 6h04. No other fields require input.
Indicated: 6h27
